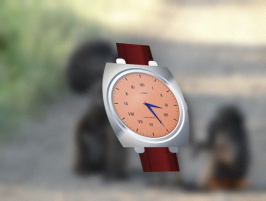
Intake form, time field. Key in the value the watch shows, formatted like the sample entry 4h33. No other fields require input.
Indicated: 3h25
